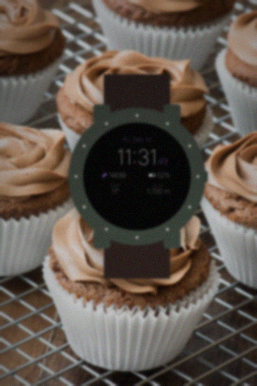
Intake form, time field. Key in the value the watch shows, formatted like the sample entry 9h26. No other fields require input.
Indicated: 11h31
